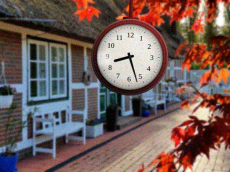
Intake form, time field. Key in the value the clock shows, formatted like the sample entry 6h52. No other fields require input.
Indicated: 8h27
